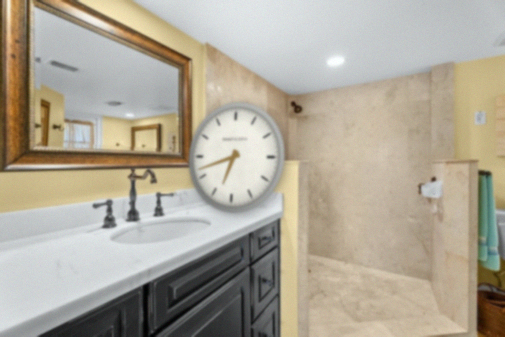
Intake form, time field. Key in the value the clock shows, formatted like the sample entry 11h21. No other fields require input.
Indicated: 6h42
